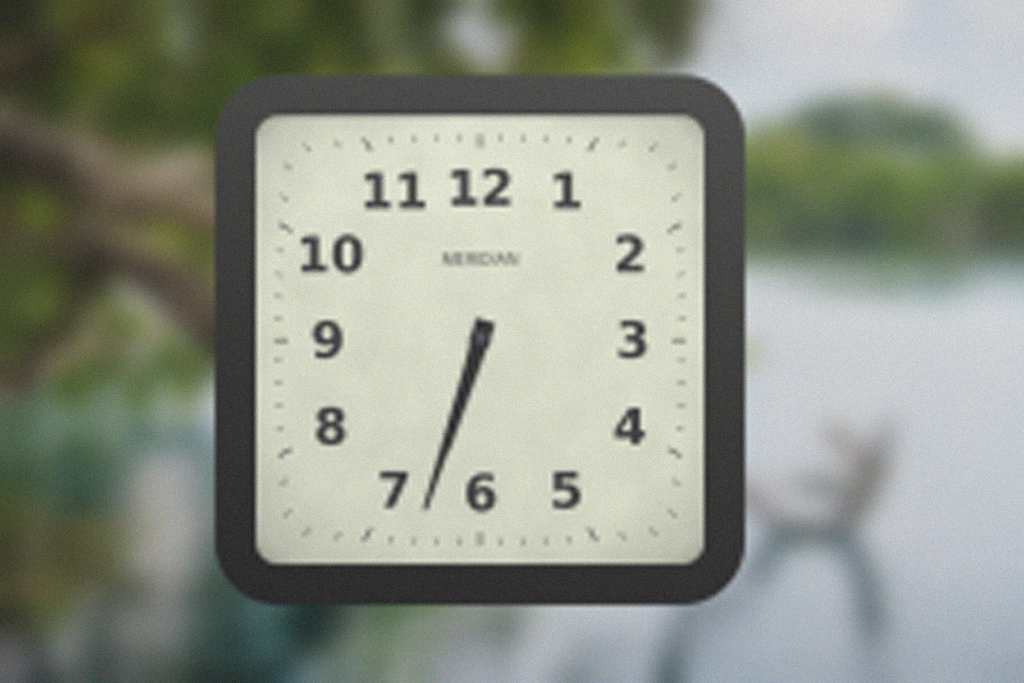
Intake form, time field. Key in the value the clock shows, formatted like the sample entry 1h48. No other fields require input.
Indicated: 6h33
